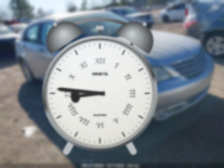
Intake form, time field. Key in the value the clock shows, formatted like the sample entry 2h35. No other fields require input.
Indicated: 8h46
